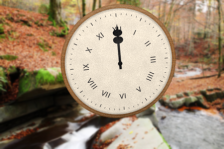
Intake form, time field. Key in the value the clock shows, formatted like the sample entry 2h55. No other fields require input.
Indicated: 12h00
